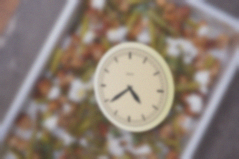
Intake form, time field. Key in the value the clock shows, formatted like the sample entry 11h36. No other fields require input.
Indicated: 4h39
